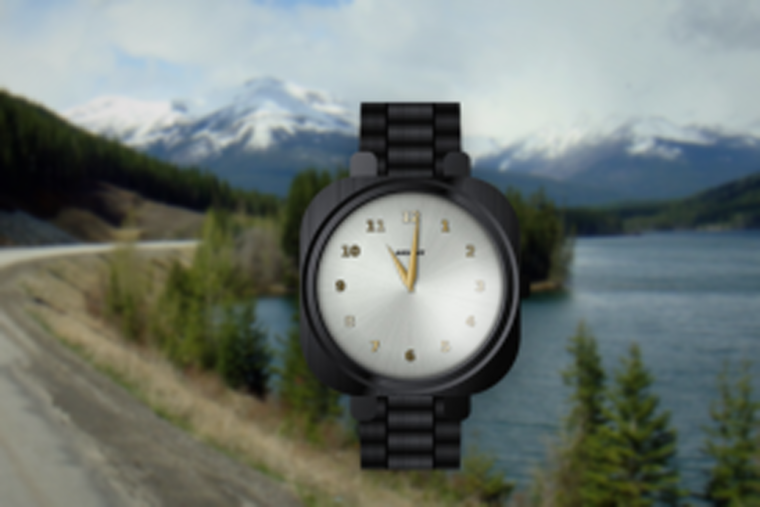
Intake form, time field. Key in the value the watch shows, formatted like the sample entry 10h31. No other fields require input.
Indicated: 11h01
